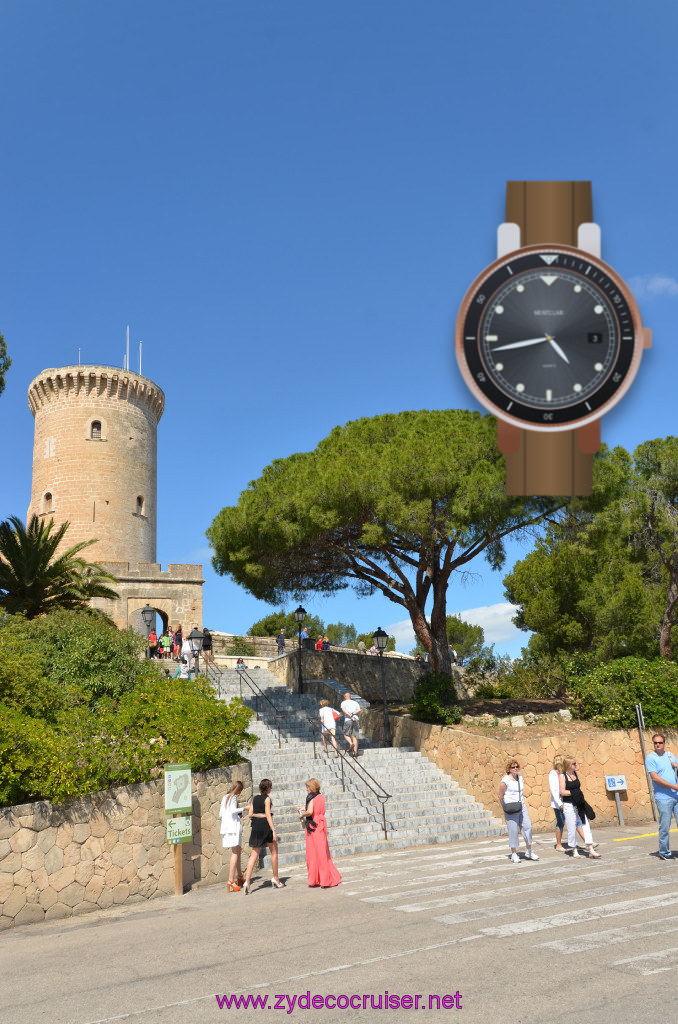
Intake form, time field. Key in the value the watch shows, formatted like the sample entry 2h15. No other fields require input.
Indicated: 4h43
